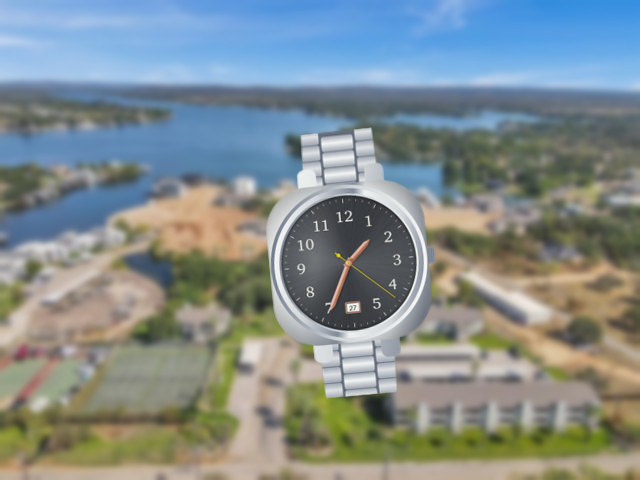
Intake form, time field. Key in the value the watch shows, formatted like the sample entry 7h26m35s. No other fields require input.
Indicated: 1h34m22s
